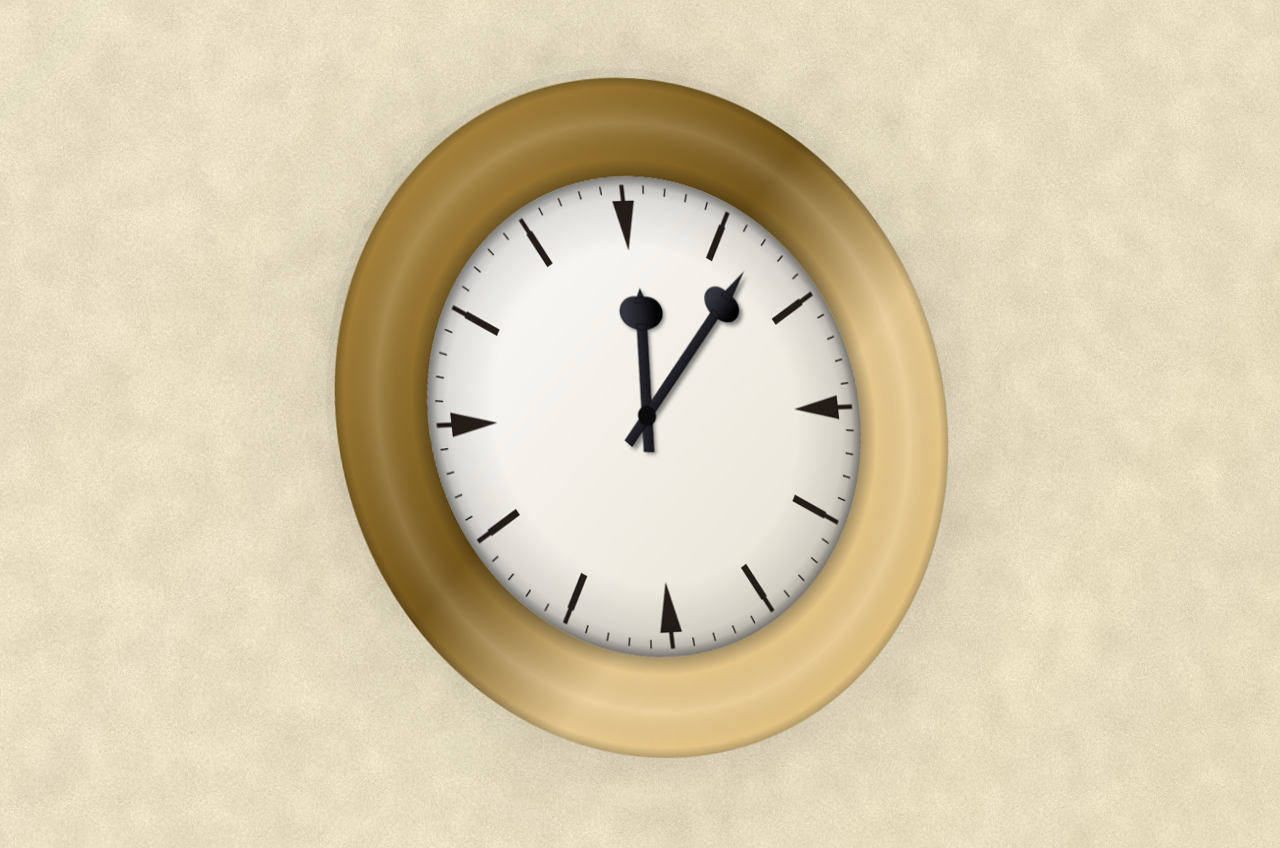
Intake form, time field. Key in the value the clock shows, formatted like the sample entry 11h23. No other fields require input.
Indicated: 12h07
